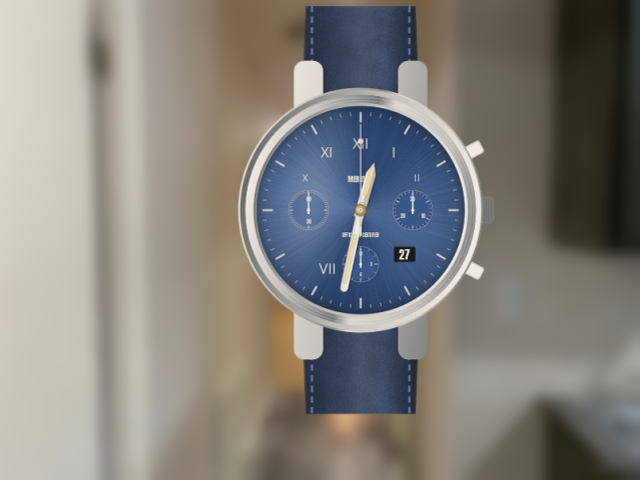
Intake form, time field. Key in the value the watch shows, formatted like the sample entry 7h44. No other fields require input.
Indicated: 12h32
